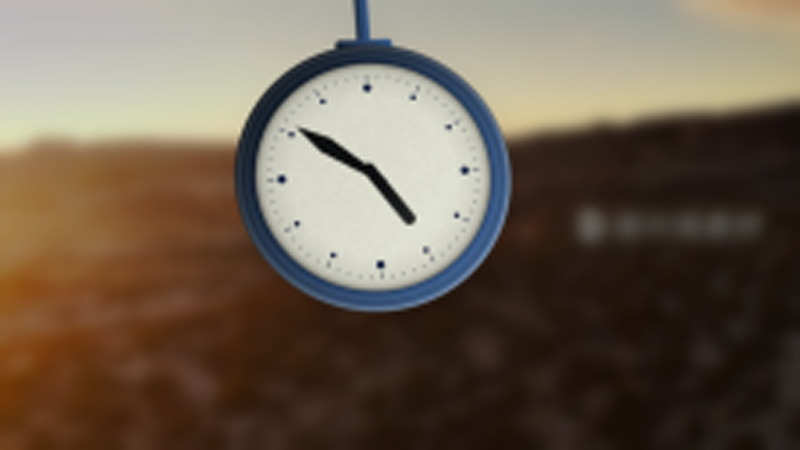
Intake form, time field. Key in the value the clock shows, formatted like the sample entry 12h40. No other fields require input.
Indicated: 4h51
